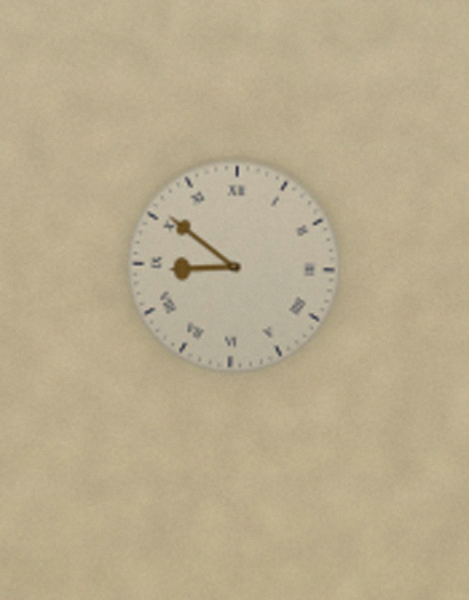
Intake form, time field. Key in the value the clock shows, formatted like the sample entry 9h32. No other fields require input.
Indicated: 8h51
